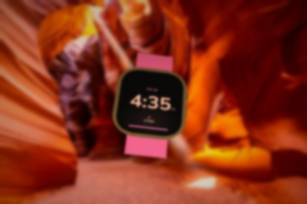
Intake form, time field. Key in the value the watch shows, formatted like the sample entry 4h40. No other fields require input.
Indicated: 4h35
